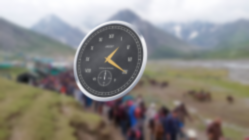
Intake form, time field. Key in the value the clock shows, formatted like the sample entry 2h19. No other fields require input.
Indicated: 1h20
